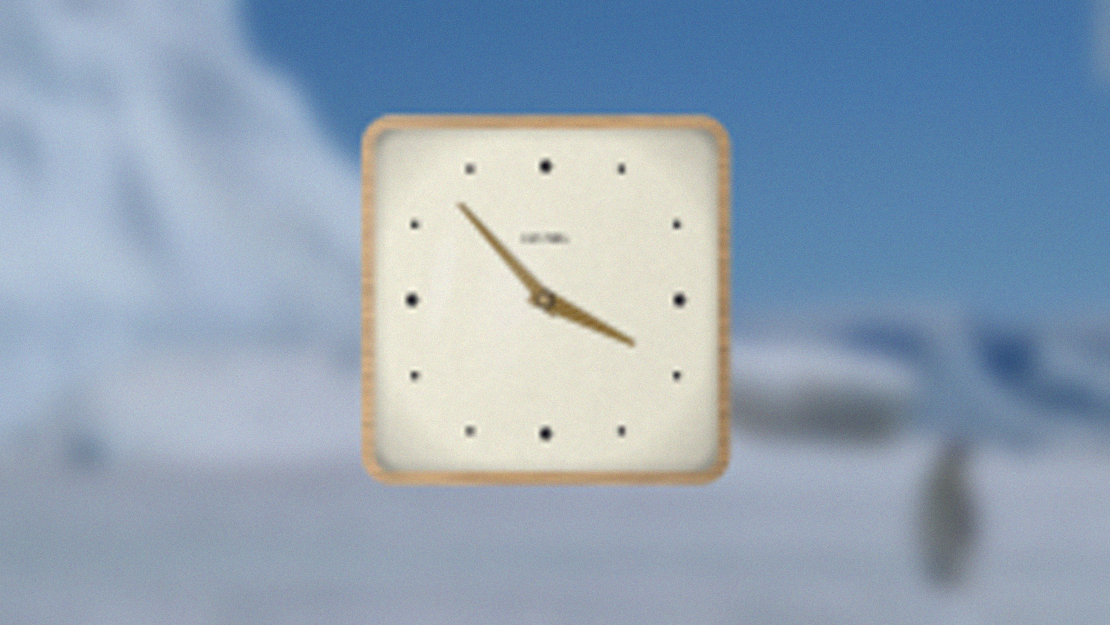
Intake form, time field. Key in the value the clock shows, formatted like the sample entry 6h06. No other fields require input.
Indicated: 3h53
